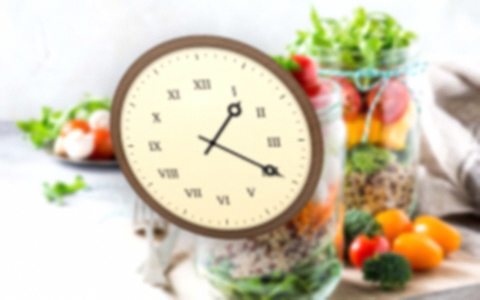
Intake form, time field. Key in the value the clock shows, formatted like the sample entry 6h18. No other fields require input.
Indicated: 1h20
